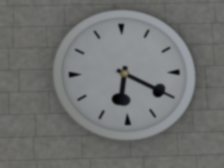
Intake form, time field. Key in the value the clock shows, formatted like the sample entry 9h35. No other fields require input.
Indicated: 6h20
